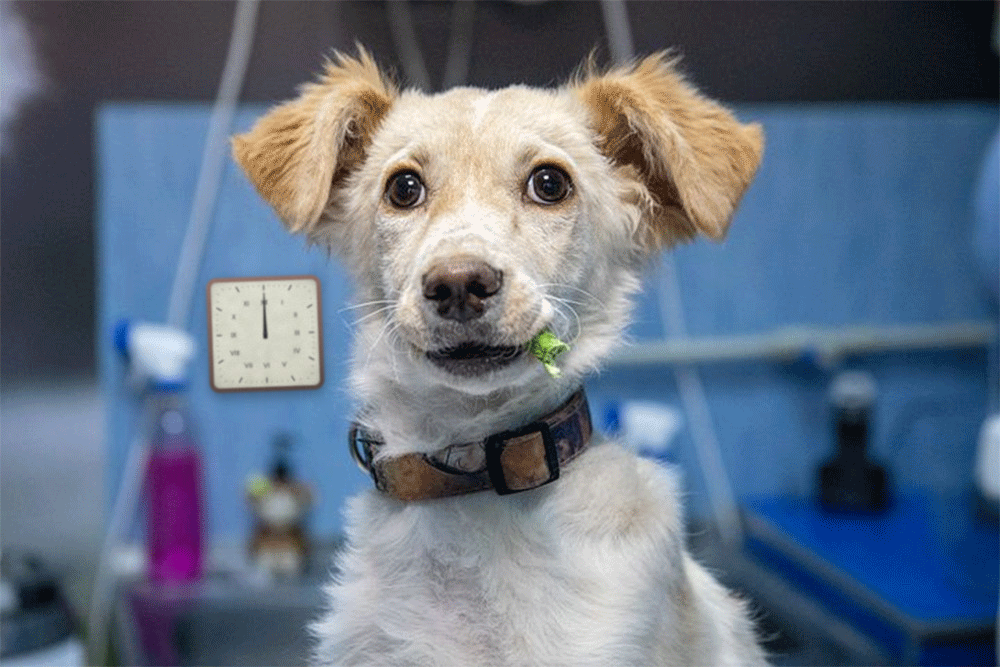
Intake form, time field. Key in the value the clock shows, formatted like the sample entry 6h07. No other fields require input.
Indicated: 12h00
